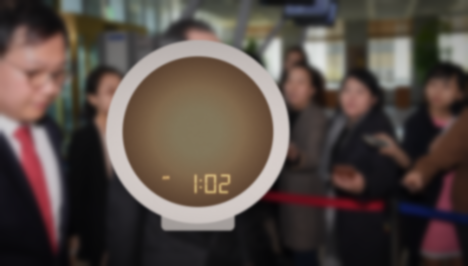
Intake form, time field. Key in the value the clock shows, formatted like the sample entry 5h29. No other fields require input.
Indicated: 1h02
